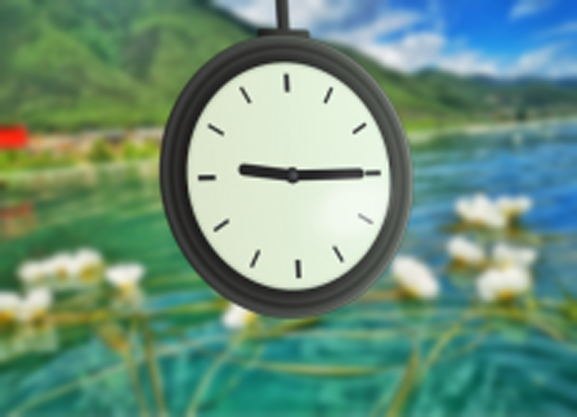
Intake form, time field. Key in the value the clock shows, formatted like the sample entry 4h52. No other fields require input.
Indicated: 9h15
